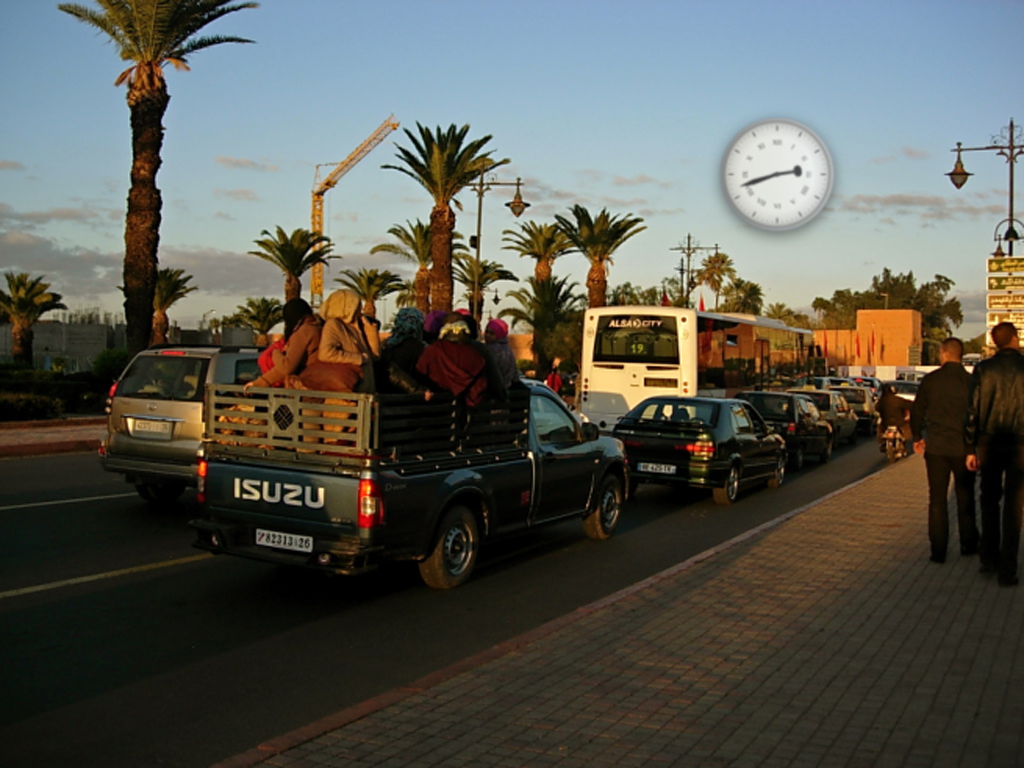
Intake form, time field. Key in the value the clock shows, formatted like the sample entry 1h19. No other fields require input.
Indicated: 2h42
